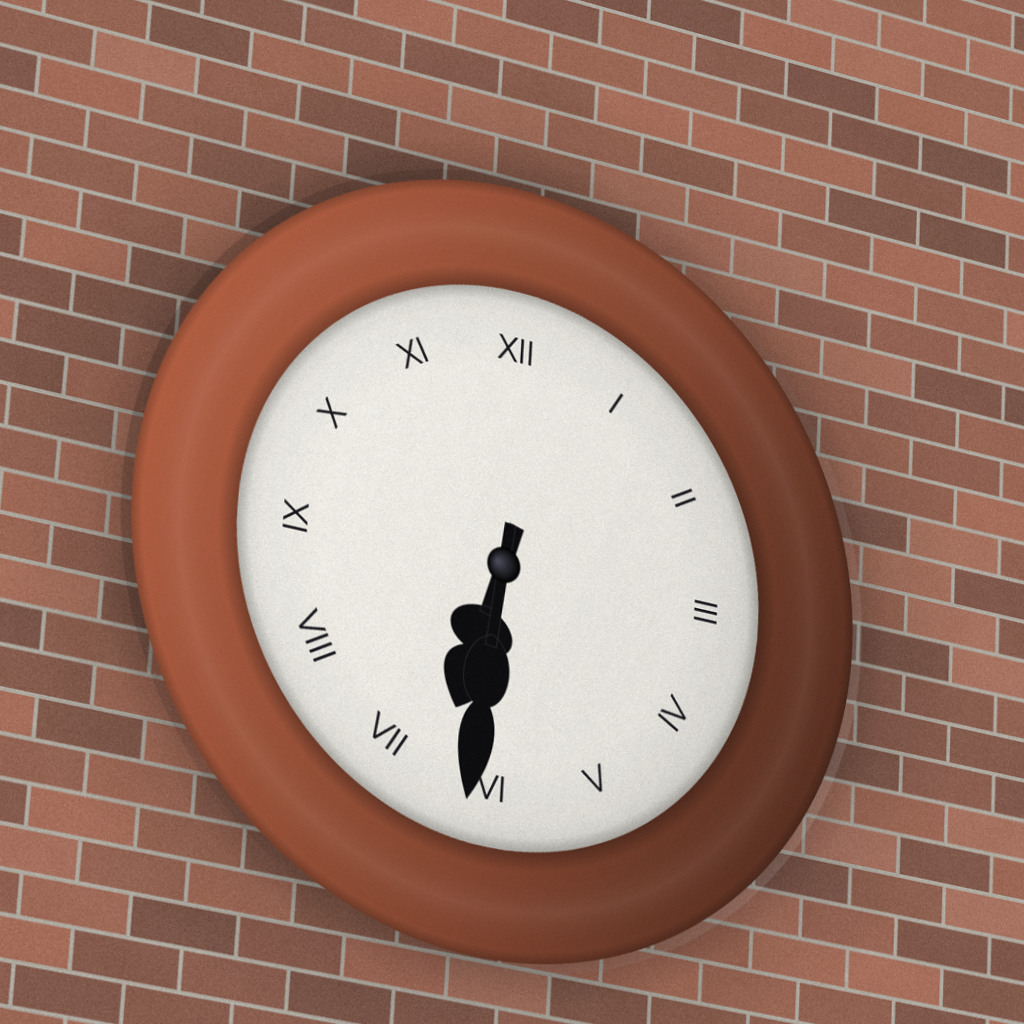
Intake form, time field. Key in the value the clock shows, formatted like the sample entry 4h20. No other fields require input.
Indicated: 6h31
